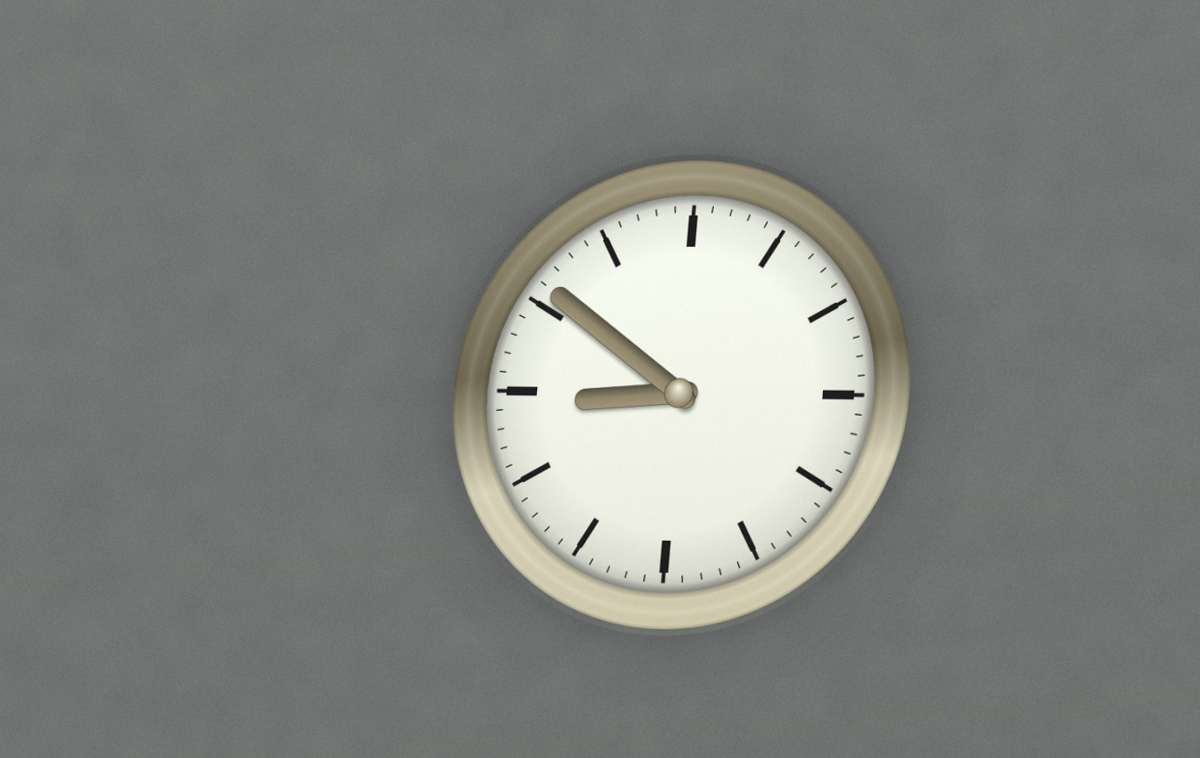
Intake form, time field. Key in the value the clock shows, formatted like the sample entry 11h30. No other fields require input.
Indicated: 8h51
